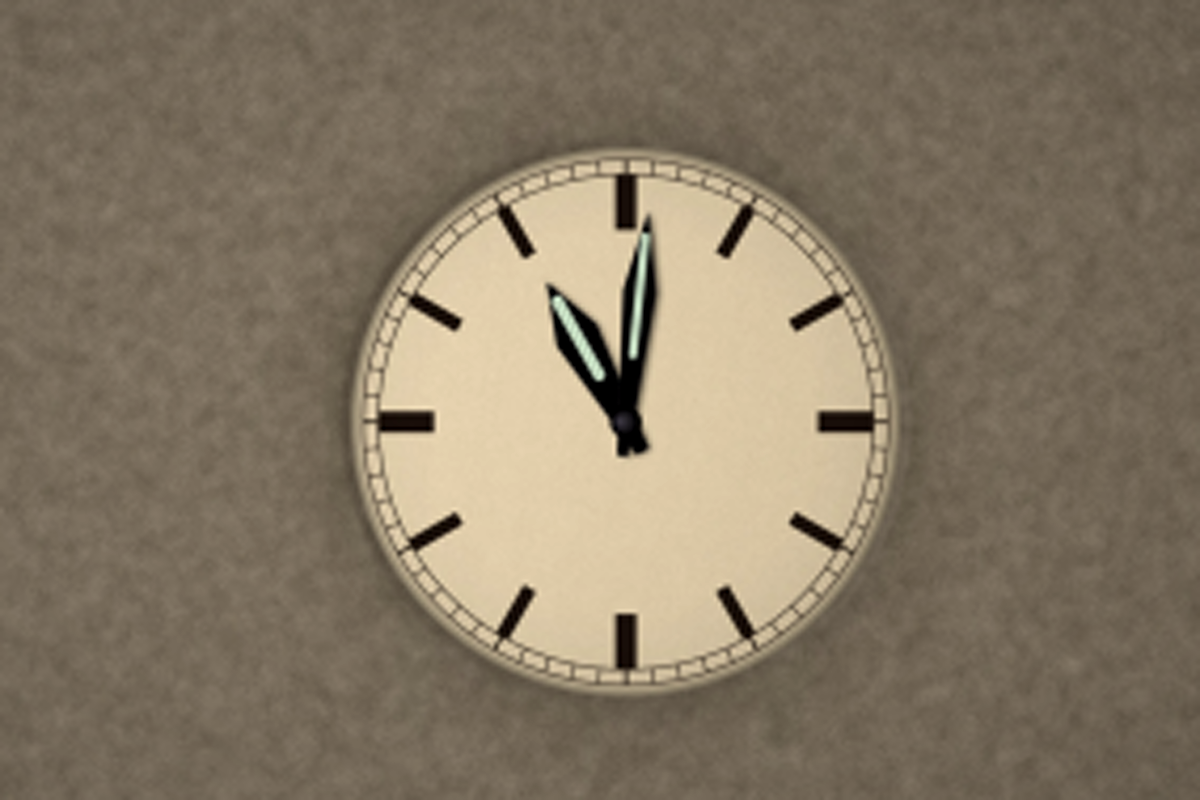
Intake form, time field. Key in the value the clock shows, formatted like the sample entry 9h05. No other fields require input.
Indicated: 11h01
